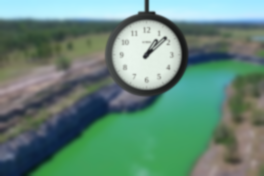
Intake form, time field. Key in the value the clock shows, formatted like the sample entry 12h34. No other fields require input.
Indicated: 1h08
